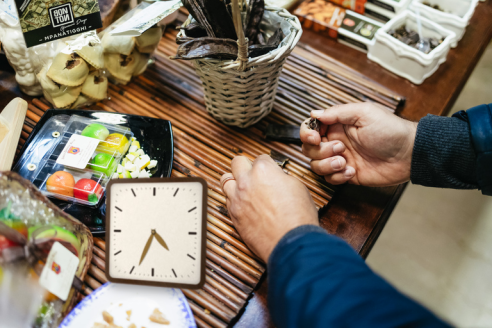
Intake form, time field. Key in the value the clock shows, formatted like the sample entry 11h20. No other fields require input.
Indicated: 4h34
